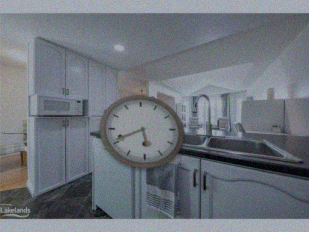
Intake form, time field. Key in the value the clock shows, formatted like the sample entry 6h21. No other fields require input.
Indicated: 5h41
